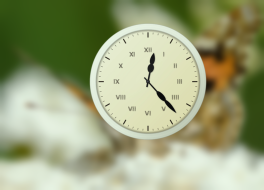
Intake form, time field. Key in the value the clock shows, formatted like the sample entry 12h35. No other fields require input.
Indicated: 12h23
